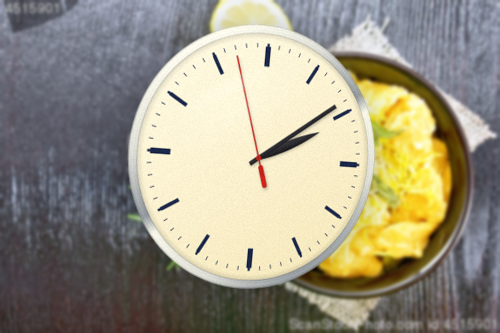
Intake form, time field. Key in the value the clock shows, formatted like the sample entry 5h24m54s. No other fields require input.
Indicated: 2h08m57s
